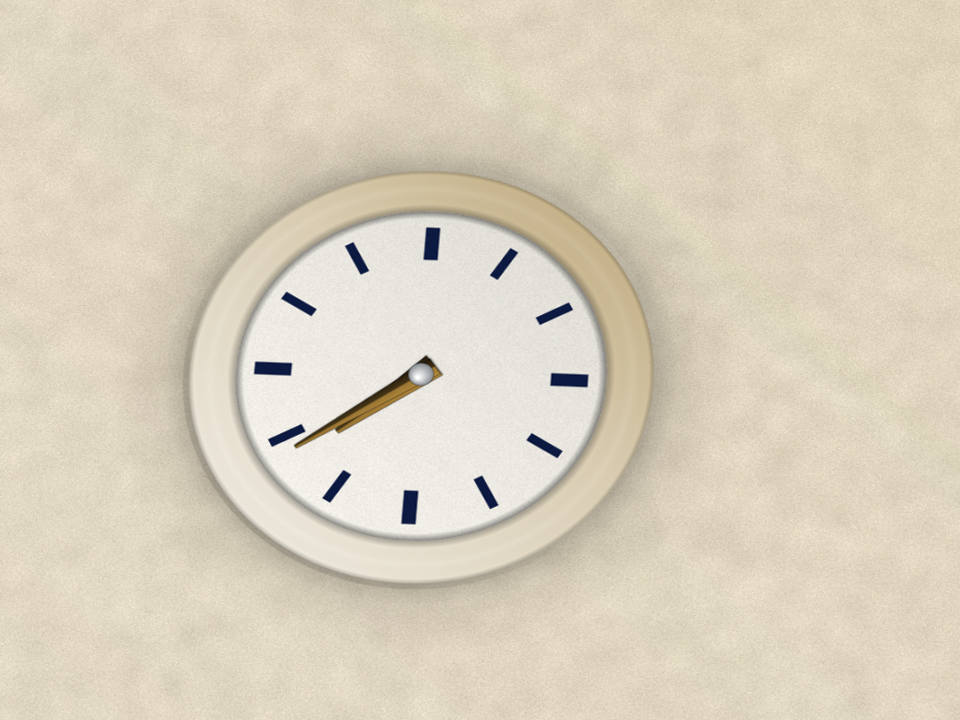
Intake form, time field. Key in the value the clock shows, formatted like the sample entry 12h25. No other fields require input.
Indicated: 7h39
